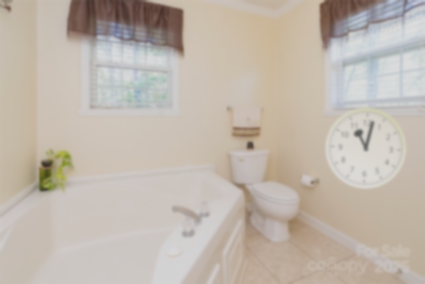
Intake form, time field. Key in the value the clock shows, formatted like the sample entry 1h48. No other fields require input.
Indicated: 11h02
